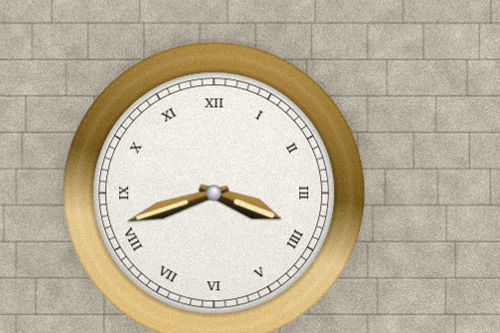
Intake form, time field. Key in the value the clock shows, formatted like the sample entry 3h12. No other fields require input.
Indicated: 3h42
